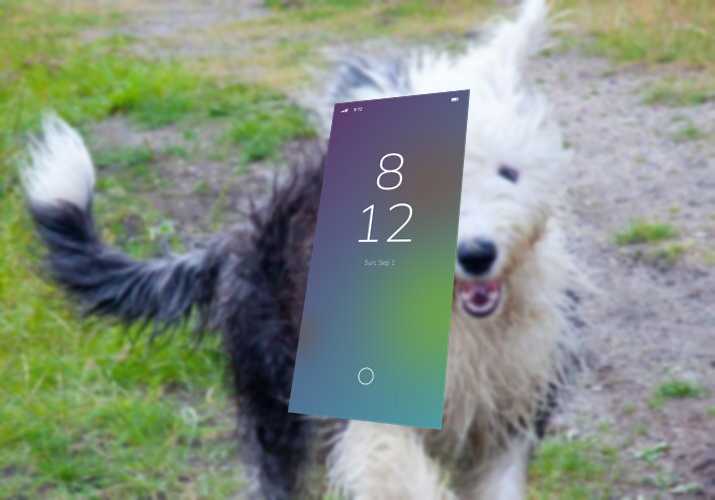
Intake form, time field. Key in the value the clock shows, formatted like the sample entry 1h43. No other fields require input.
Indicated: 8h12
